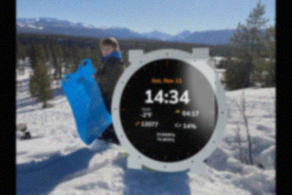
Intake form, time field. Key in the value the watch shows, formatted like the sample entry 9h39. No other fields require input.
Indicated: 14h34
